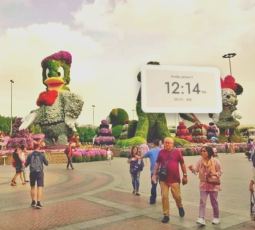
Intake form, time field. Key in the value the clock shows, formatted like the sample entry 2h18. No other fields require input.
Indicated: 12h14
